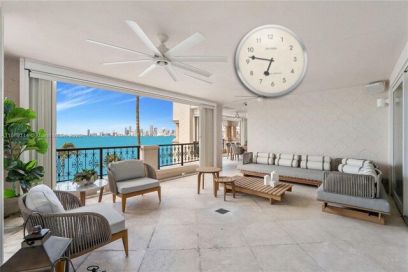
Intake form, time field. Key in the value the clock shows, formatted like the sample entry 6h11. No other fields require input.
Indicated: 6h47
